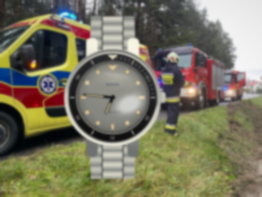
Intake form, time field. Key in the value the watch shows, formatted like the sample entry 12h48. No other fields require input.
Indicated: 6h46
